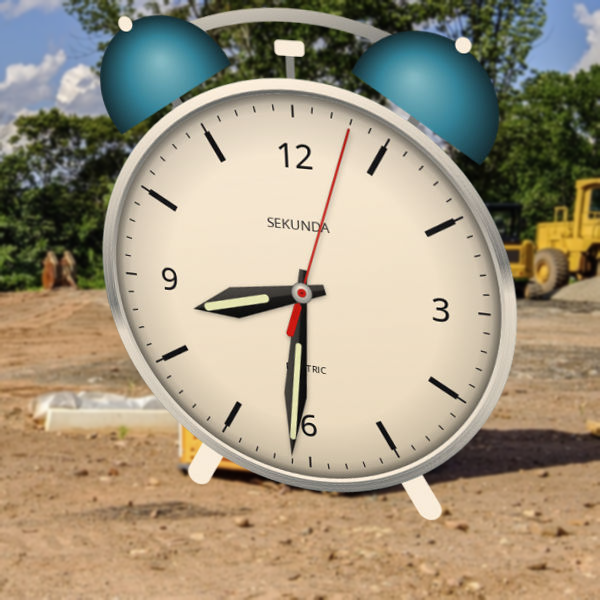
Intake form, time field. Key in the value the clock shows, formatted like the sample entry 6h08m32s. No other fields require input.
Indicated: 8h31m03s
